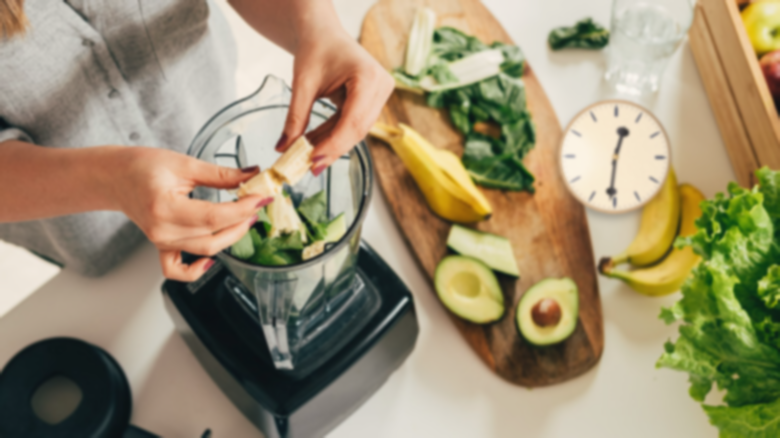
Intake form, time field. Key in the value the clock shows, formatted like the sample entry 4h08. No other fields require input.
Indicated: 12h31
